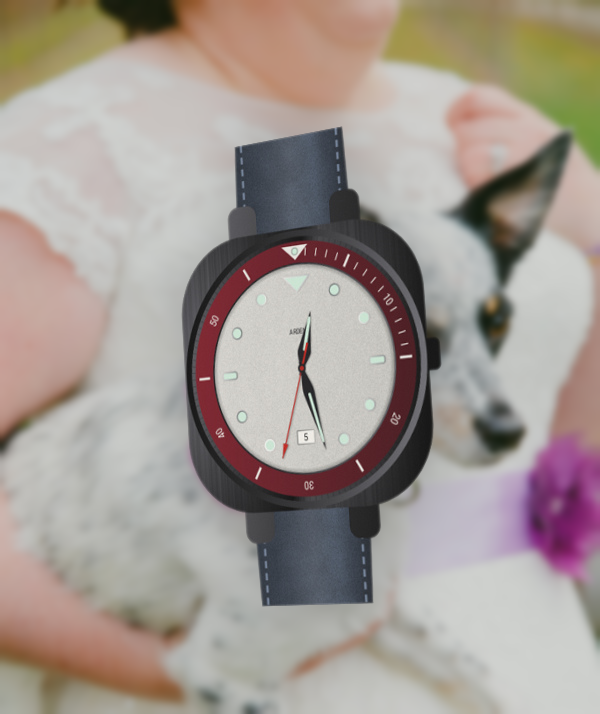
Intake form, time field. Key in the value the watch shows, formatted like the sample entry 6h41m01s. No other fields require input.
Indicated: 12h27m33s
